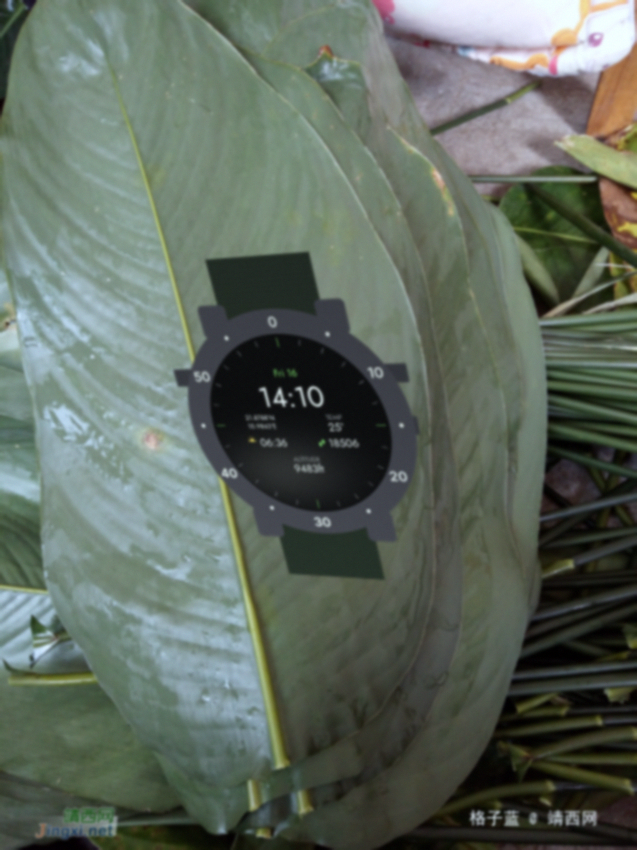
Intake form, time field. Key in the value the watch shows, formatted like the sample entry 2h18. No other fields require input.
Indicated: 14h10
